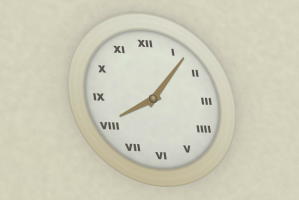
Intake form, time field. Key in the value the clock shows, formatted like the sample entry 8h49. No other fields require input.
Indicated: 8h07
